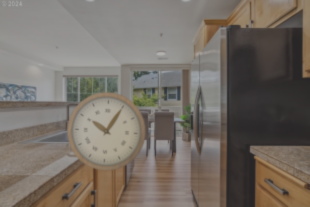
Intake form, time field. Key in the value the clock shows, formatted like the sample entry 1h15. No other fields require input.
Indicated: 10h05
